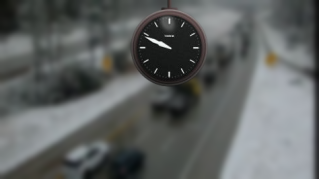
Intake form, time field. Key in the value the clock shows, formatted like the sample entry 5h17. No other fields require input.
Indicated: 9h49
